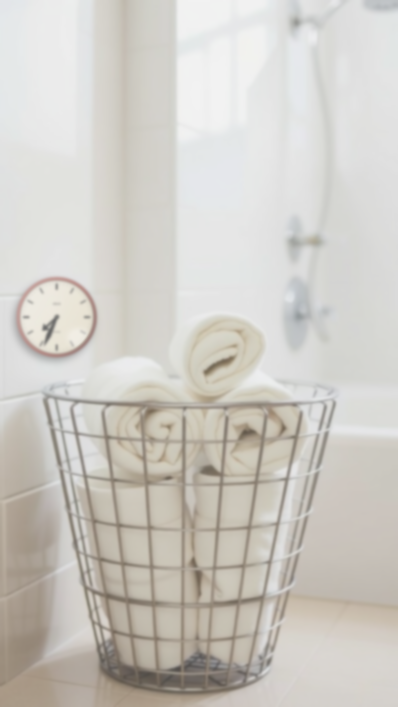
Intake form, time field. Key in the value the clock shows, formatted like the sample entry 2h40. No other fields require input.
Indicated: 7h34
